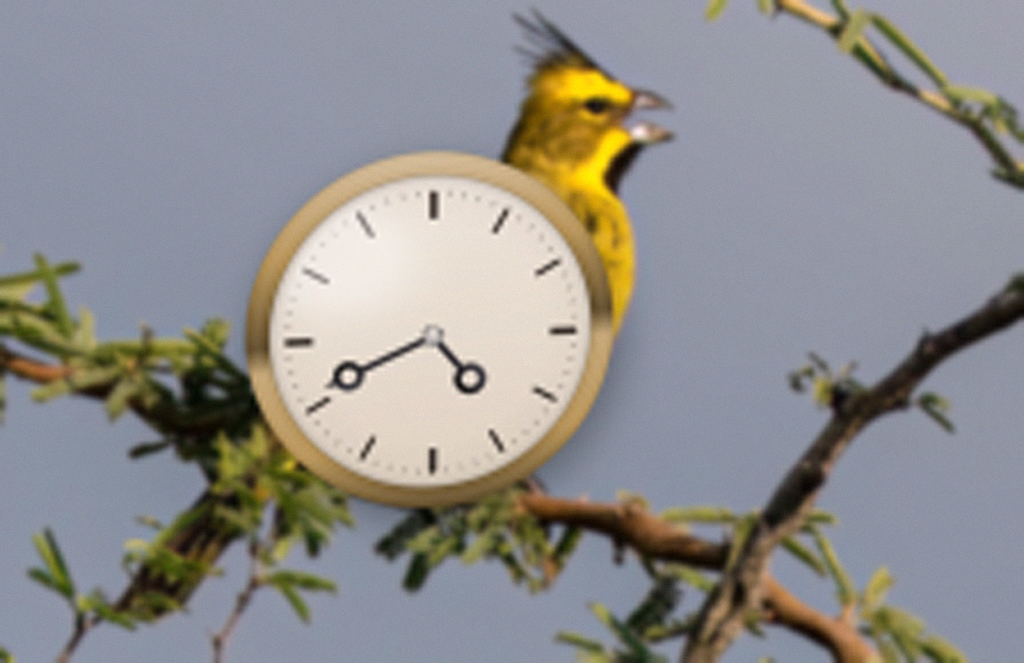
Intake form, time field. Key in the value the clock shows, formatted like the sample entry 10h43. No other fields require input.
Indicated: 4h41
